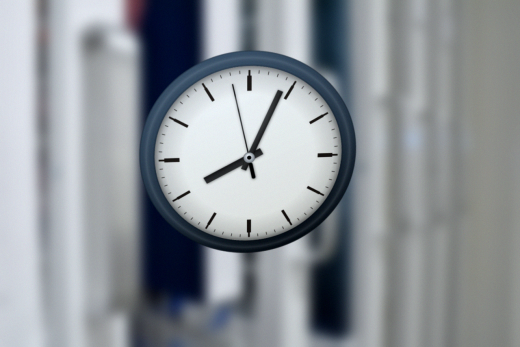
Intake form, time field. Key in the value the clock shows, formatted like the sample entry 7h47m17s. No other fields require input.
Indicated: 8h03m58s
